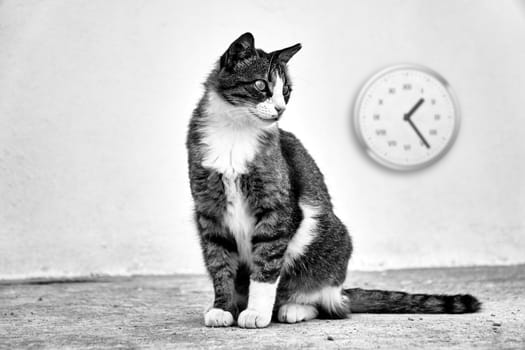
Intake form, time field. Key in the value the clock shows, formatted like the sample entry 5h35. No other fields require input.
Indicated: 1h24
